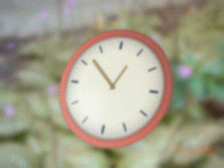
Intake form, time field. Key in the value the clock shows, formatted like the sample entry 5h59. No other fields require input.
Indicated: 12h52
